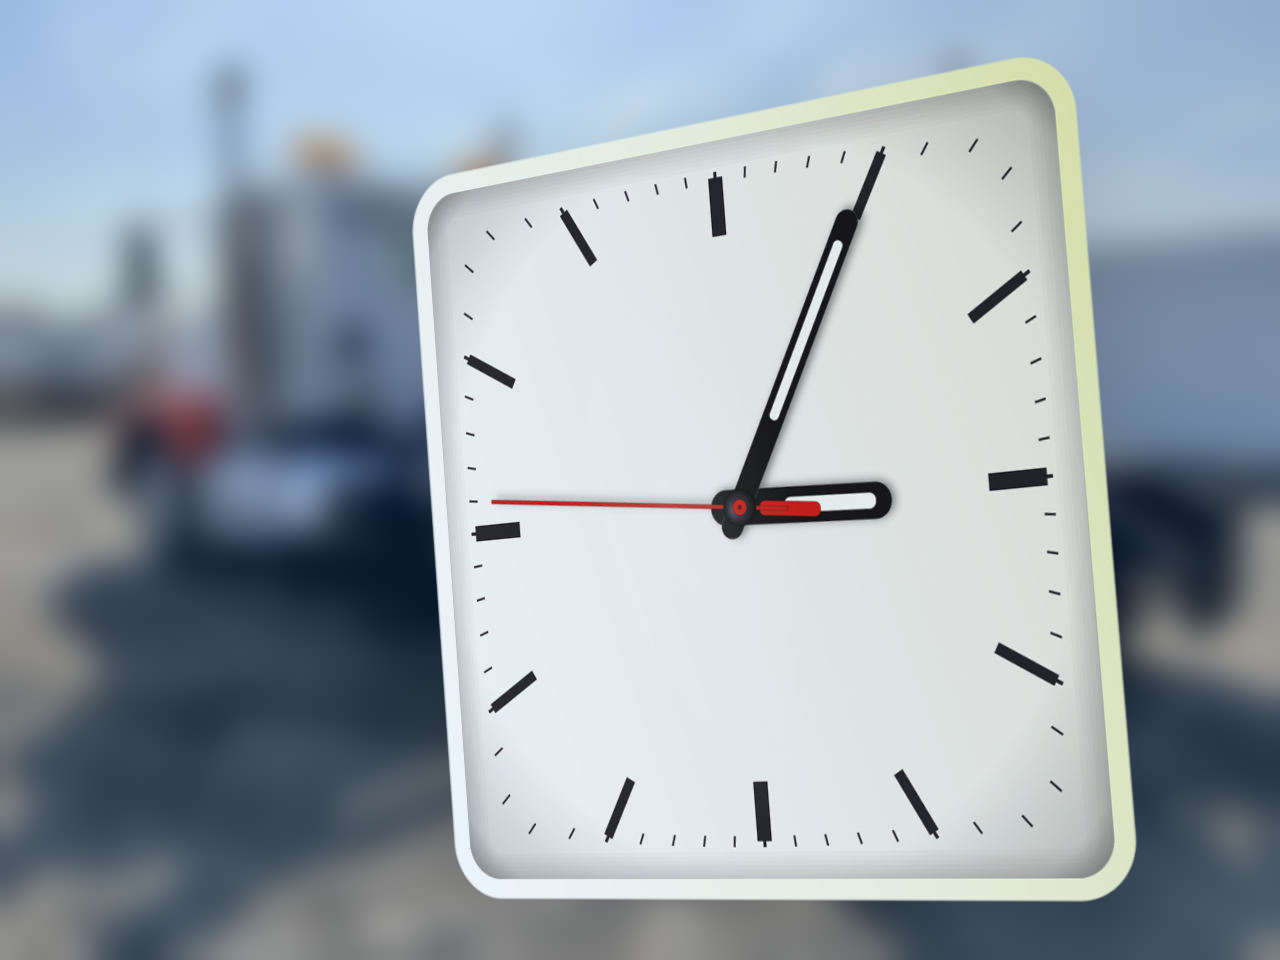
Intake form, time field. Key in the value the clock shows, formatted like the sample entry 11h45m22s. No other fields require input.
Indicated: 3h04m46s
